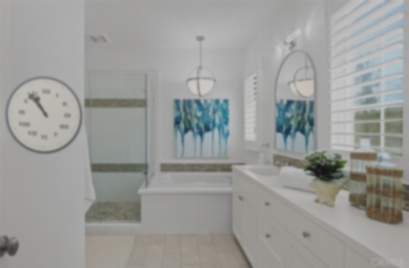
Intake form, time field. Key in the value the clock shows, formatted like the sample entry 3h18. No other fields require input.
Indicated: 10h53
